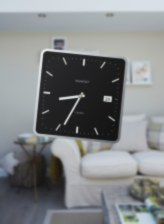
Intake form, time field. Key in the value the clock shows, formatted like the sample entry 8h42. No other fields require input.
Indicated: 8h34
